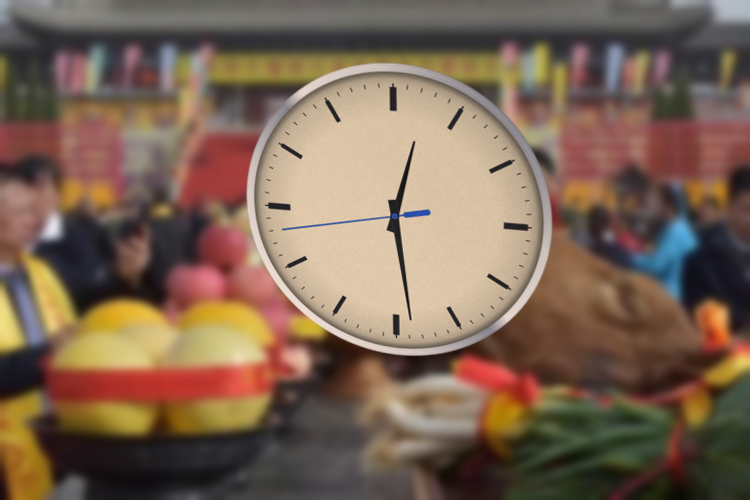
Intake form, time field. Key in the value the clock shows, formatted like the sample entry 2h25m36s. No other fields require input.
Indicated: 12h28m43s
